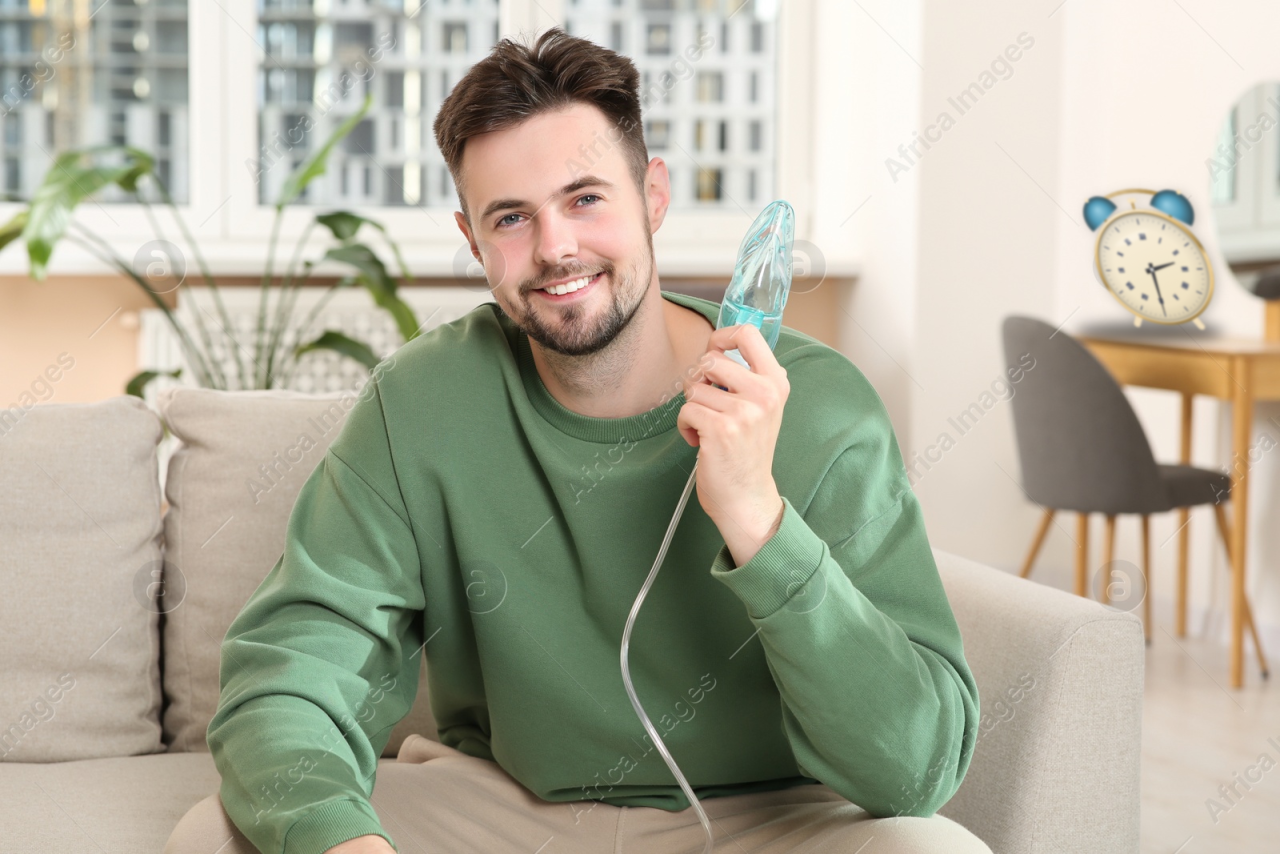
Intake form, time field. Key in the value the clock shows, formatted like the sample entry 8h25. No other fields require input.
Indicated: 2h30
